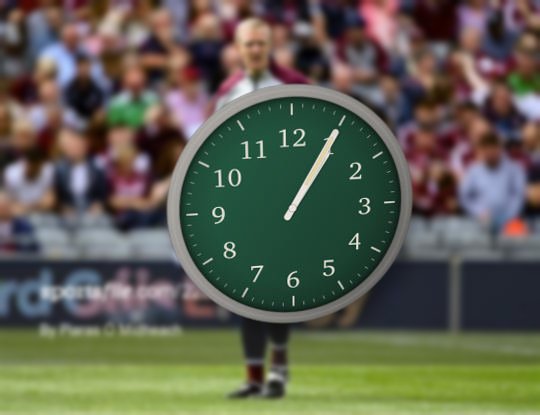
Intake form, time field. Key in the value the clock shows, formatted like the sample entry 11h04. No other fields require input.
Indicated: 1h05
